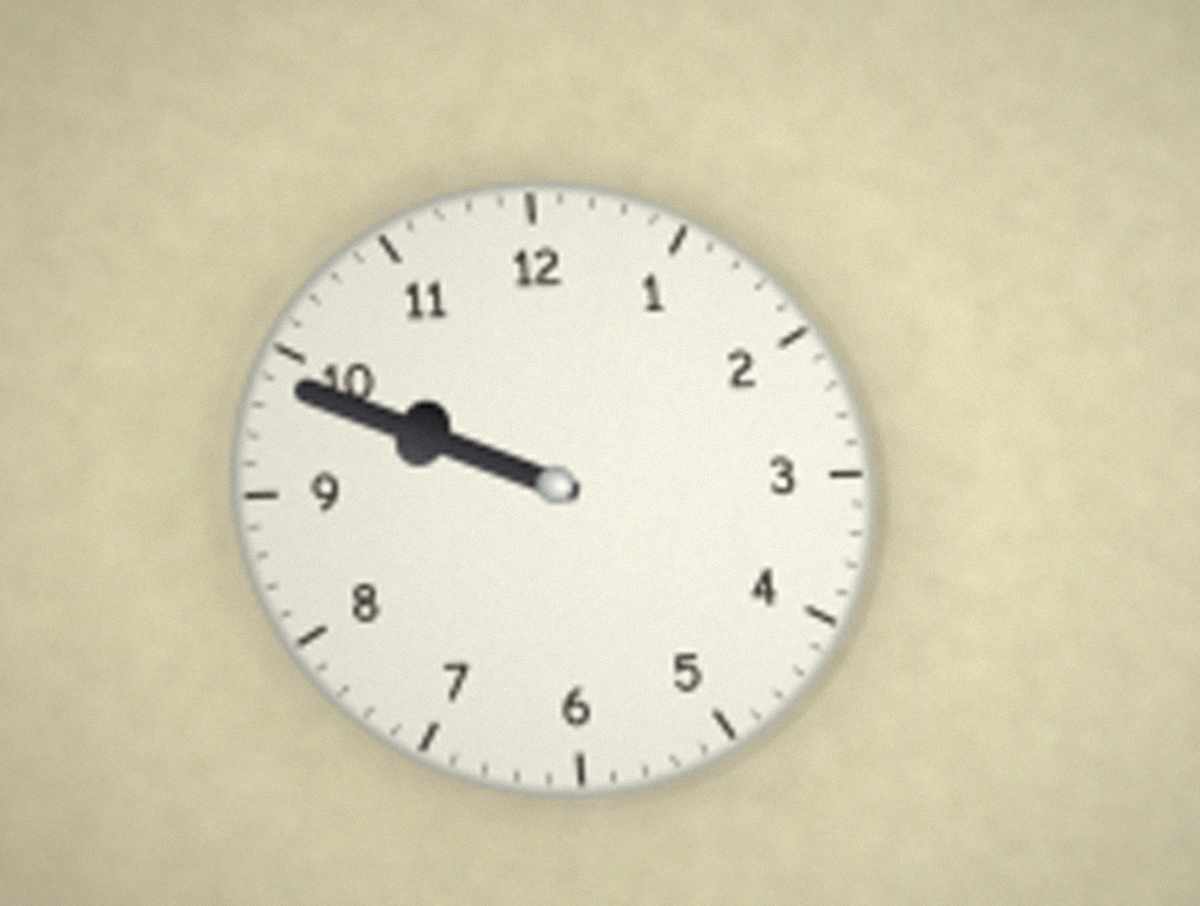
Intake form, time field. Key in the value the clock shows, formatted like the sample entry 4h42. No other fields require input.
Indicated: 9h49
